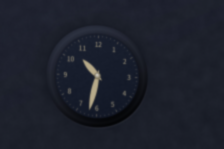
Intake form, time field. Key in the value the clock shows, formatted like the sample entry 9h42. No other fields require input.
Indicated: 10h32
